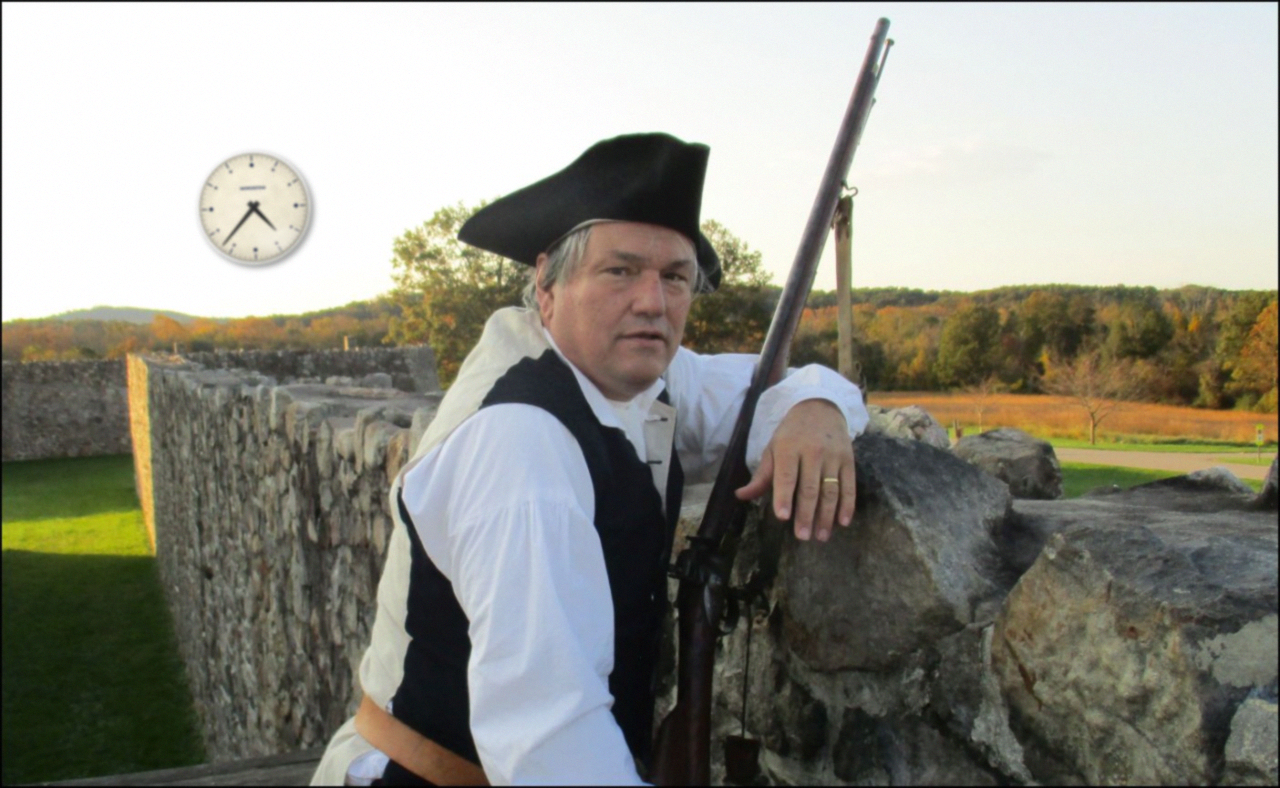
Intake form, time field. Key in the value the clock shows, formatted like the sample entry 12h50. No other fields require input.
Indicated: 4h37
